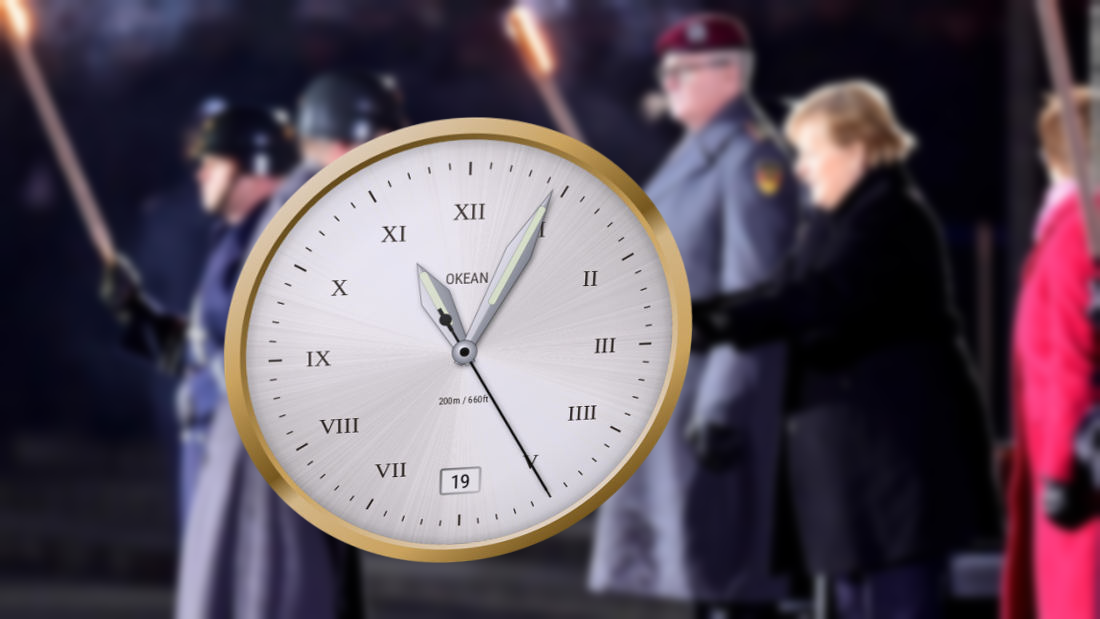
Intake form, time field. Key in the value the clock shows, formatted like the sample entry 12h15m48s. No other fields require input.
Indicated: 11h04m25s
